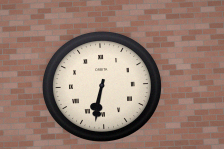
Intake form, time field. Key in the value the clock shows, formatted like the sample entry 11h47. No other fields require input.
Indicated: 6h32
